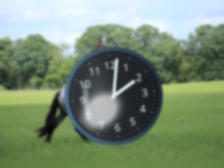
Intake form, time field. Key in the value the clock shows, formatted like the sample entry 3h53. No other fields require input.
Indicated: 2h02
